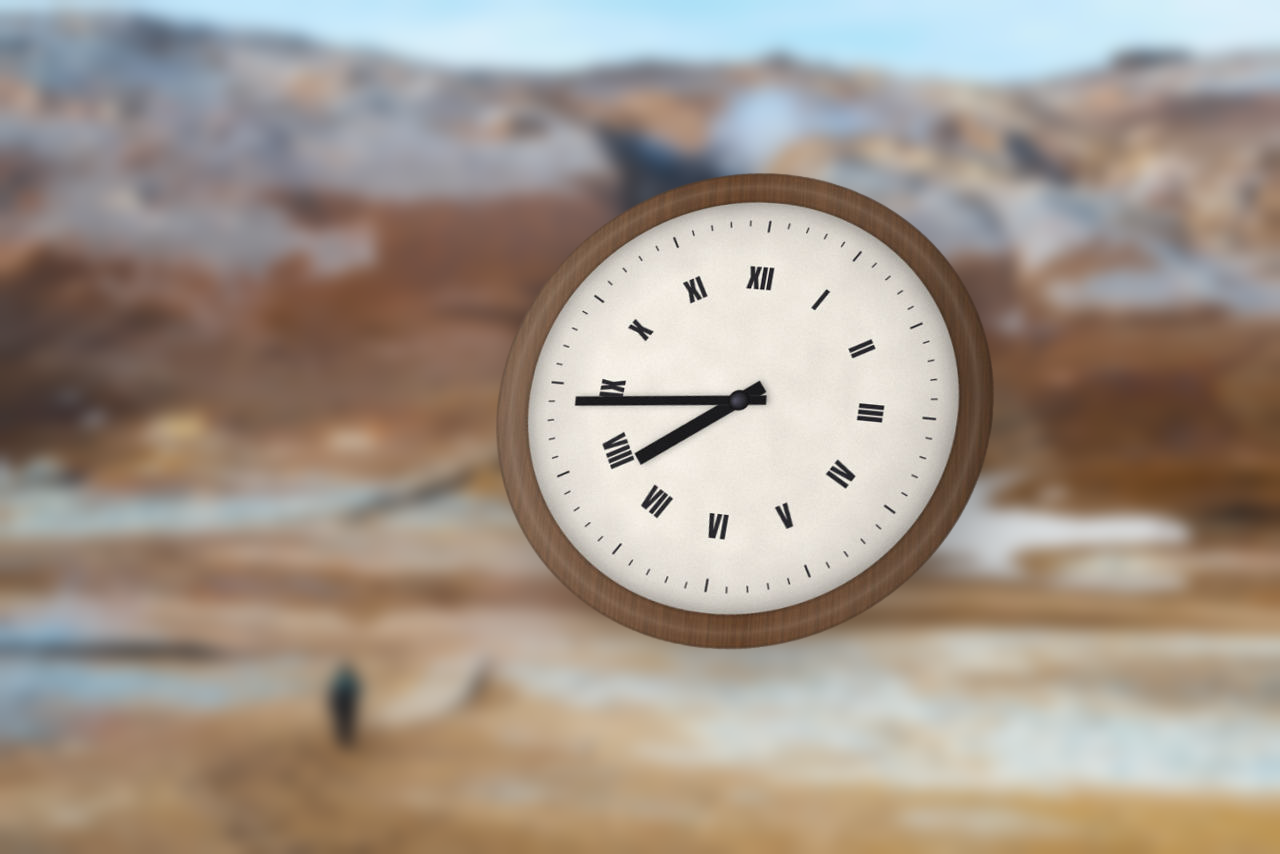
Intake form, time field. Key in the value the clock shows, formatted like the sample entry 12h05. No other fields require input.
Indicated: 7h44
